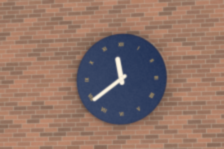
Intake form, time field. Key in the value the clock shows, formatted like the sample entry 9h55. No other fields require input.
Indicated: 11h39
